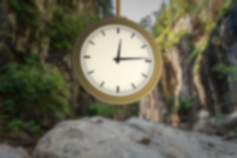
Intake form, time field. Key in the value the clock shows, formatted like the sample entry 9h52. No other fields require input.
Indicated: 12h14
